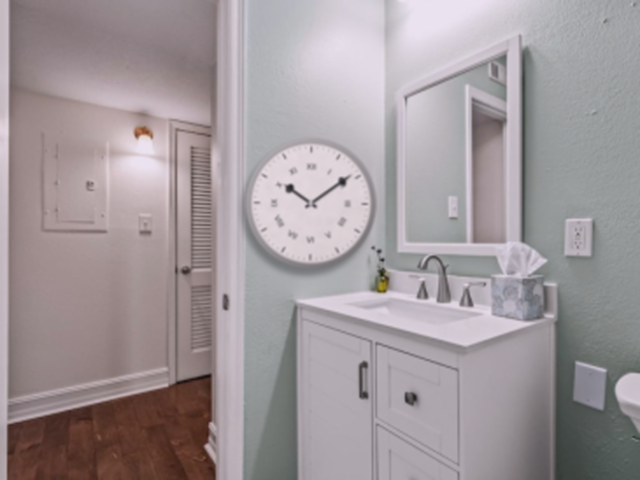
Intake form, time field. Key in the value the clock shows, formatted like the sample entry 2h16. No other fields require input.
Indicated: 10h09
